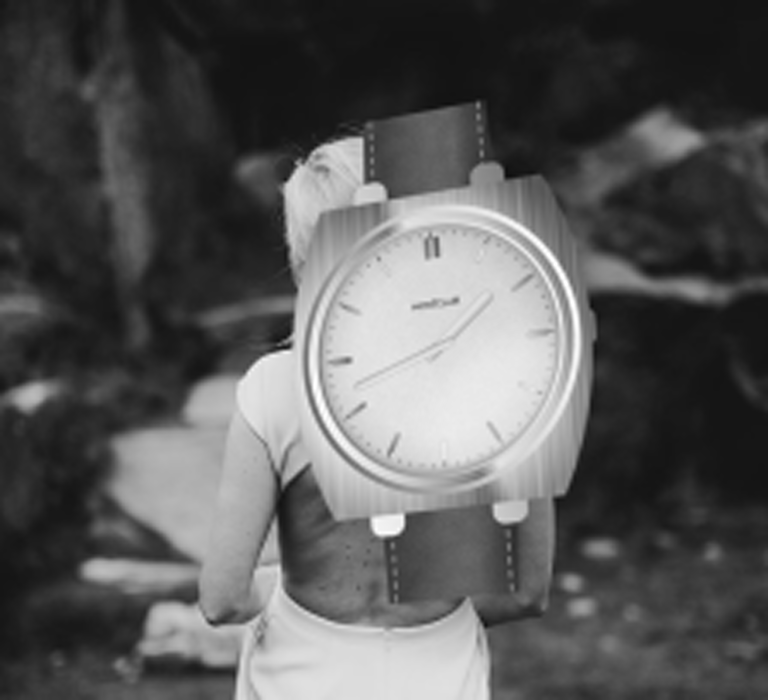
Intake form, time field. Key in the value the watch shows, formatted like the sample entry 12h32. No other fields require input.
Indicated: 1h42
